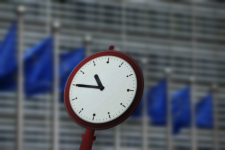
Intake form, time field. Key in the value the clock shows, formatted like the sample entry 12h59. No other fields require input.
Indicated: 10h45
